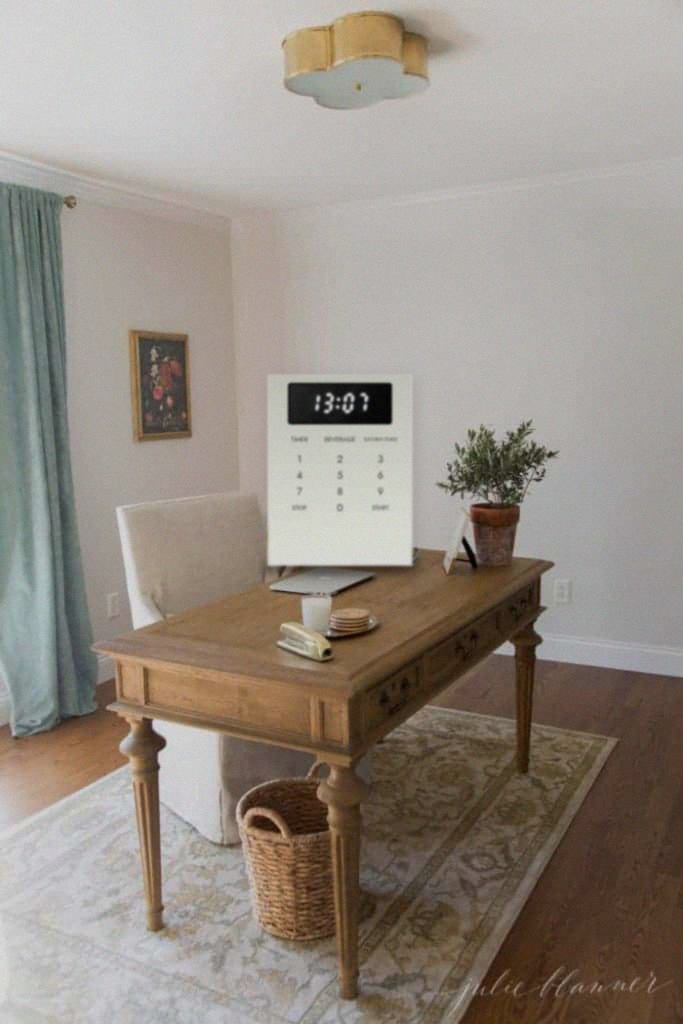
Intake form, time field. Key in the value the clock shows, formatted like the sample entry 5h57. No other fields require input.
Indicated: 13h07
